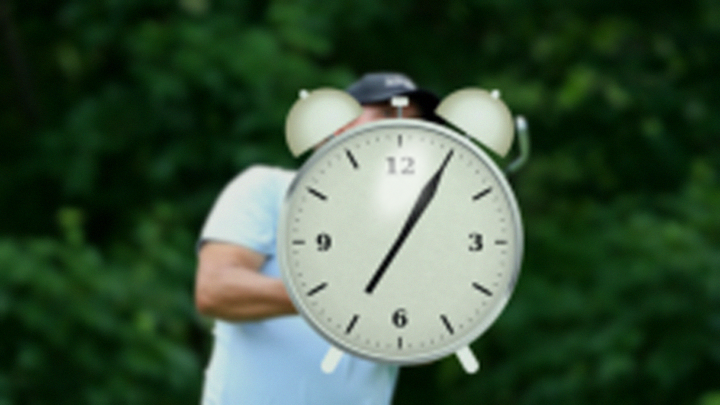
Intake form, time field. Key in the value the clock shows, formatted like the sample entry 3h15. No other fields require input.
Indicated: 7h05
